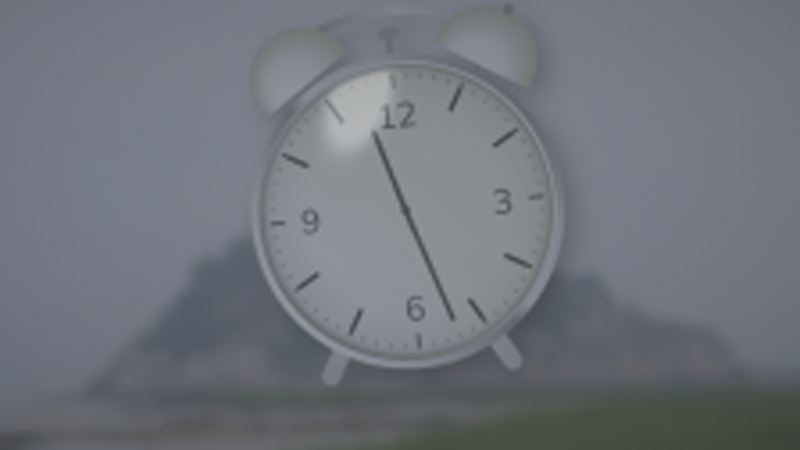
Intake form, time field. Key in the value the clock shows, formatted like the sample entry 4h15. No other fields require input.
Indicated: 11h27
